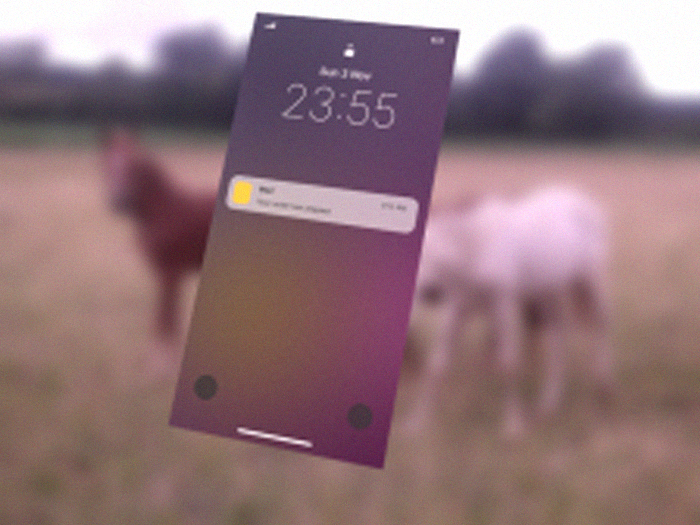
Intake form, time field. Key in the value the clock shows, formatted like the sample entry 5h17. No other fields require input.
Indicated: 23h55
